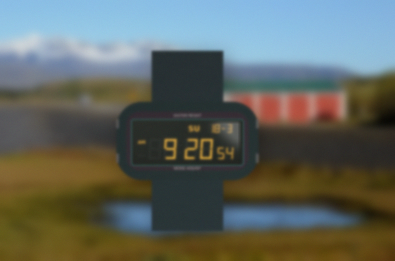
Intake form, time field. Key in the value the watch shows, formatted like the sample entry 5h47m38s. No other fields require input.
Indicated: 9h20m54s
